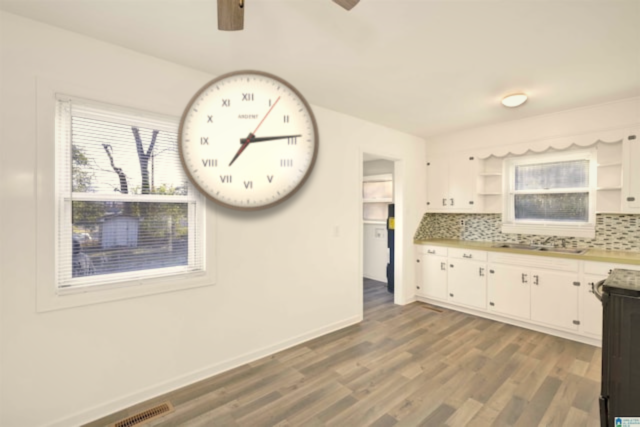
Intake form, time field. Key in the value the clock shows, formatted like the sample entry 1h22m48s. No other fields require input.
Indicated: 7h14m06s
